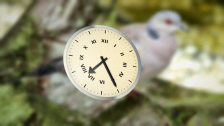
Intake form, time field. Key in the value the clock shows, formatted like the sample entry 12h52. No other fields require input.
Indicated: 7h25
